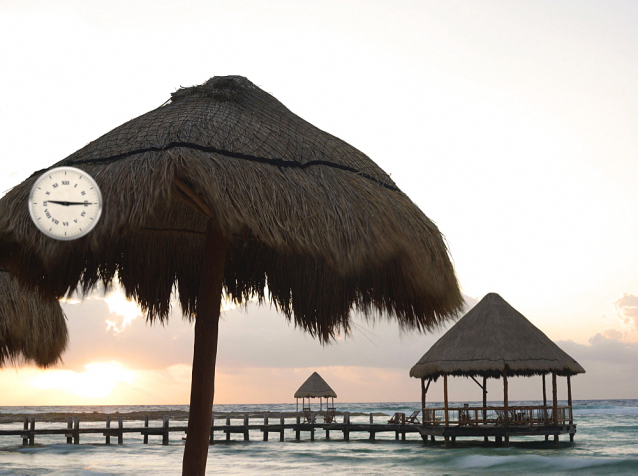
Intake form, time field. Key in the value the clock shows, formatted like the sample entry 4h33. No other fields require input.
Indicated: 9h15
